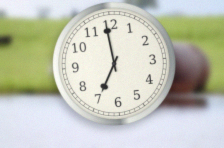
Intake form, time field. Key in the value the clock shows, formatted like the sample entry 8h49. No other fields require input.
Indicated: 6h59
